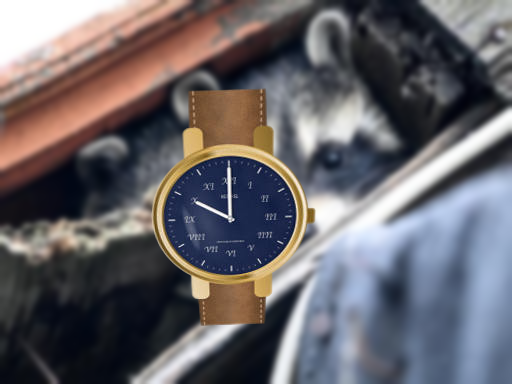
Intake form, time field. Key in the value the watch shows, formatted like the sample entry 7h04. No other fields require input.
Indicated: 10h00
